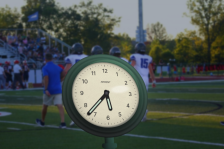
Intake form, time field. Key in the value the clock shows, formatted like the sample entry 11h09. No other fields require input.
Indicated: 5h37
